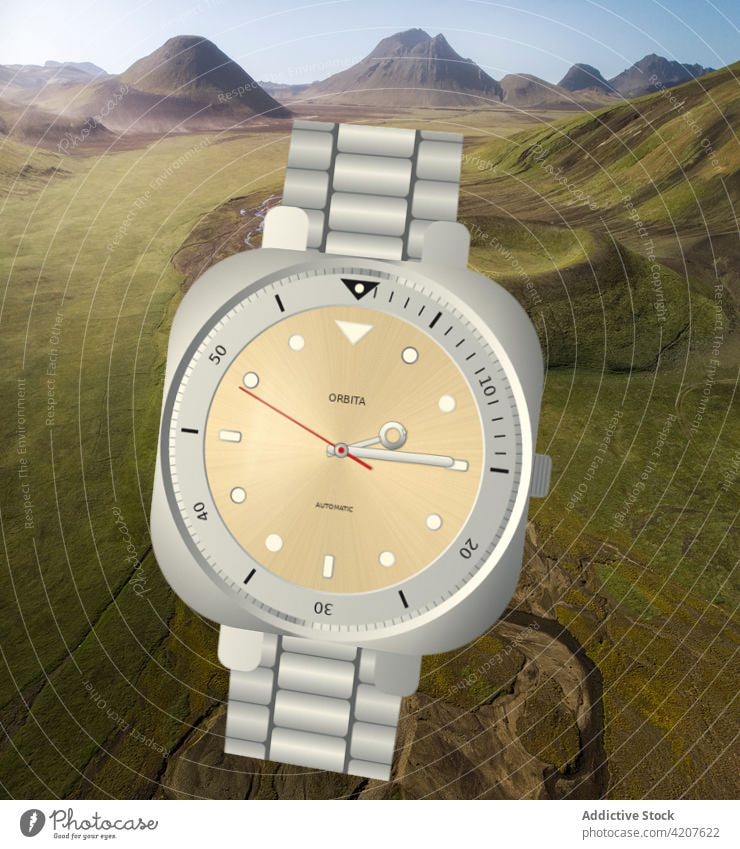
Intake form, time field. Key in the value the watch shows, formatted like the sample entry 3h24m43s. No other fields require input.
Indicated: 2h14m49s
